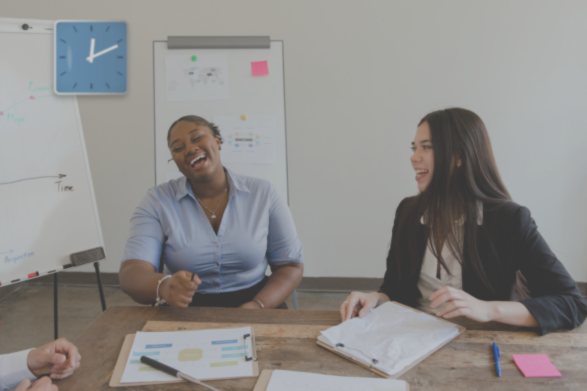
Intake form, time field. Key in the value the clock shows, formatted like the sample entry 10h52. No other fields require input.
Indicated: 12h11
